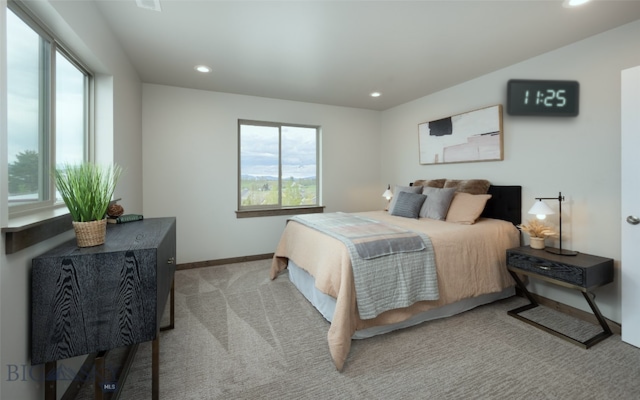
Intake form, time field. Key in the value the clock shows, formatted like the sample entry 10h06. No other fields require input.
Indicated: 11h25
